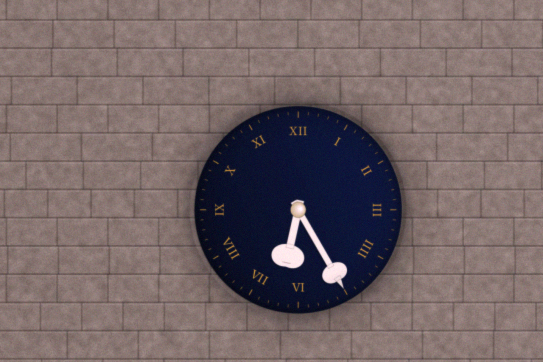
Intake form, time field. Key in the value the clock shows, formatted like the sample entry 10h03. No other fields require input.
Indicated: 6h25
